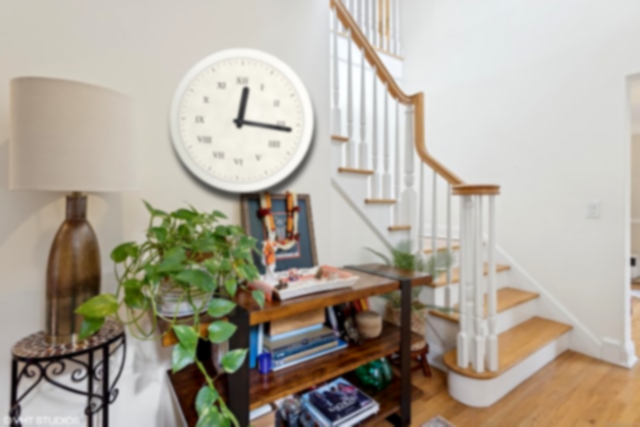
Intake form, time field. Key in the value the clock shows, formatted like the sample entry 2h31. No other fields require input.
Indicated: 12h16
